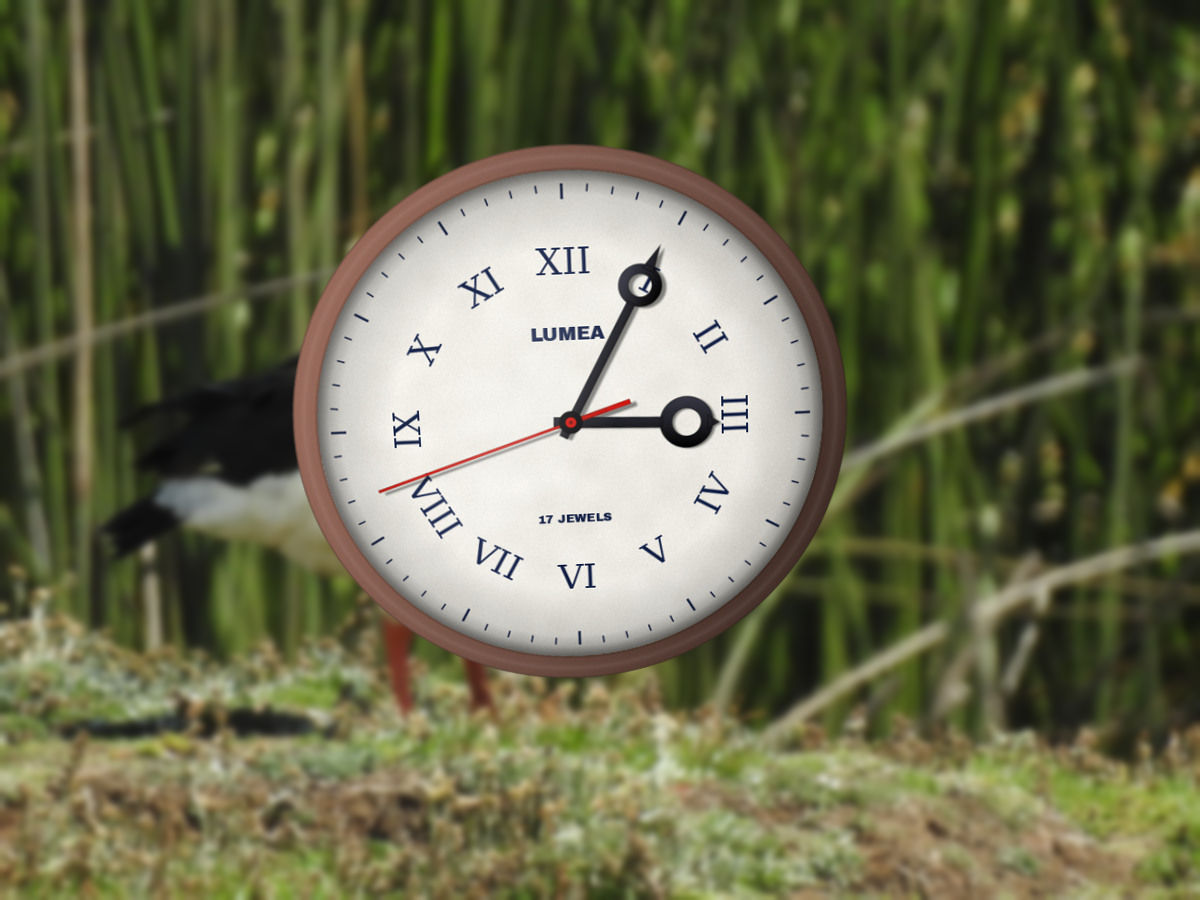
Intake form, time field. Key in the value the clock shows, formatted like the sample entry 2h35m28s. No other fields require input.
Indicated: 3h04m42s
